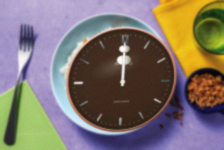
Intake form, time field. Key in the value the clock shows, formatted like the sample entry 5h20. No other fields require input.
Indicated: 12h00
